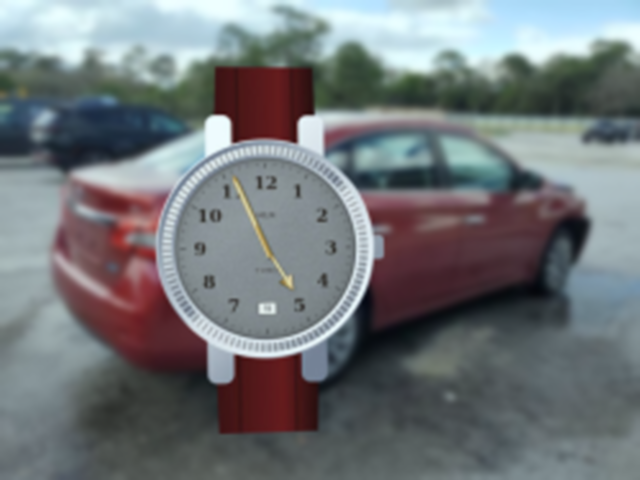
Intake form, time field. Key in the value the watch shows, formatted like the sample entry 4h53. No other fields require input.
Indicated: 4h56
